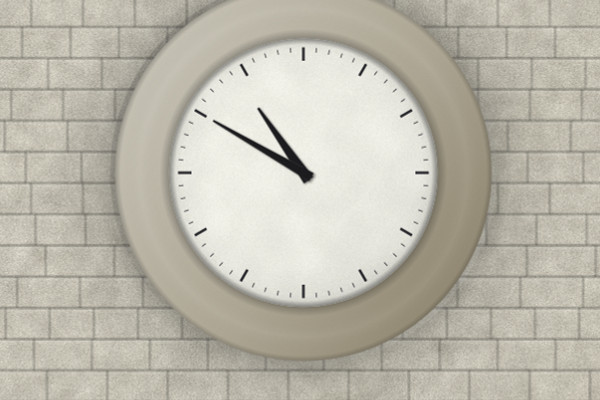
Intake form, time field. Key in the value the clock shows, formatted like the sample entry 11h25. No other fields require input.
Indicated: 10h50
